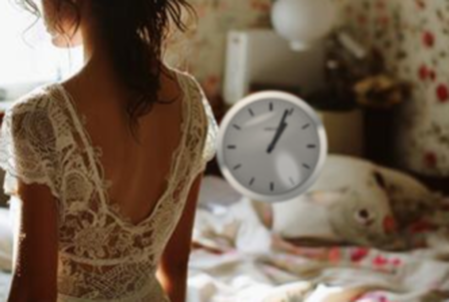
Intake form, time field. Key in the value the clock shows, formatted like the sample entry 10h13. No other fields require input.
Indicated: 1h04
